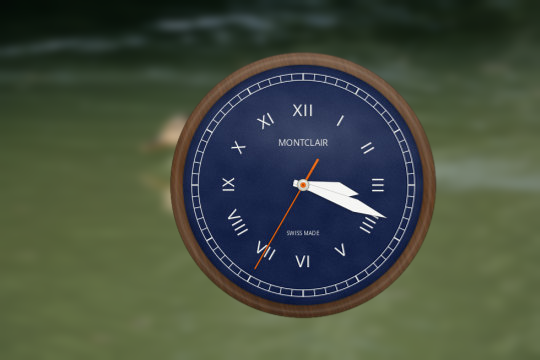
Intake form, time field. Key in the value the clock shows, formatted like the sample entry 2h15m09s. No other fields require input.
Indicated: 3h18m35s
